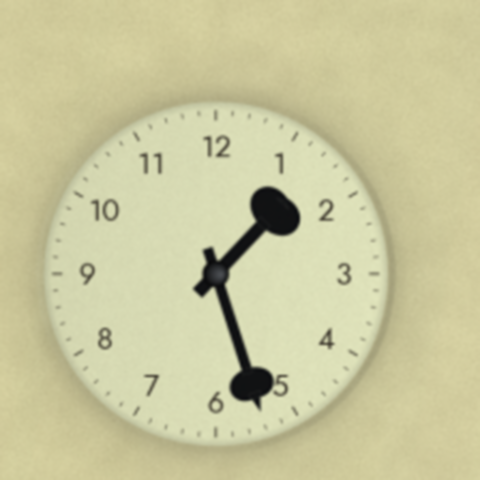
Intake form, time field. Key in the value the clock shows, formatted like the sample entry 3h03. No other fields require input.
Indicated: 1h27
